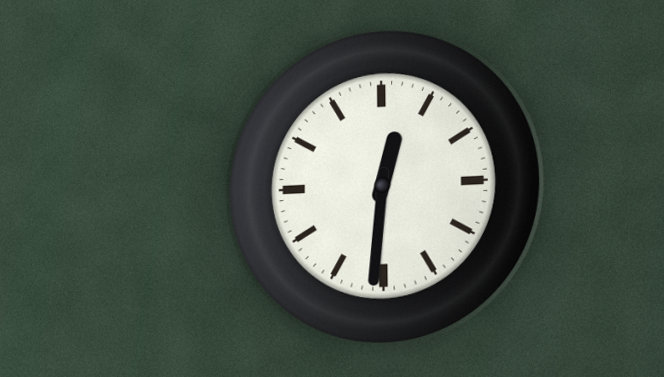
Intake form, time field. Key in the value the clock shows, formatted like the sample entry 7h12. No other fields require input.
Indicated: 12h31
